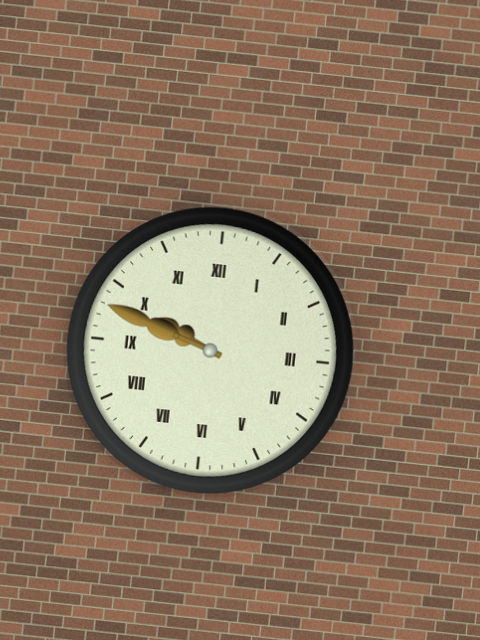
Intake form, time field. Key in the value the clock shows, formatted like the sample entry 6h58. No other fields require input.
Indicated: 9h48
